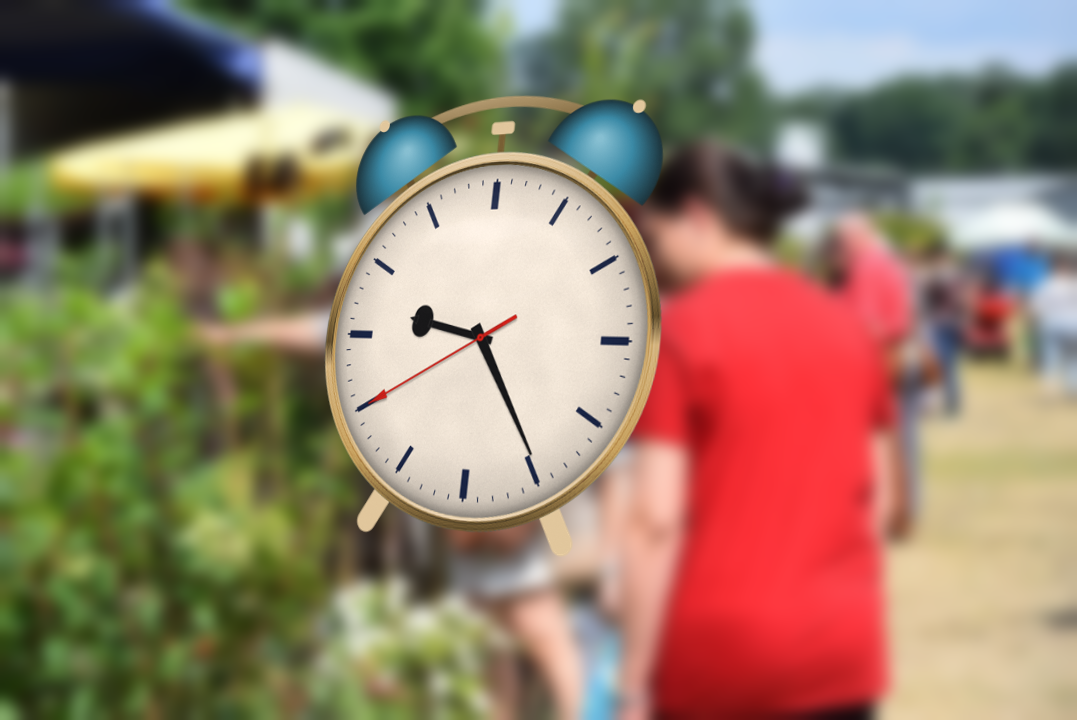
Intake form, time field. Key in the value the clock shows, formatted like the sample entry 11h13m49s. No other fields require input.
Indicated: 9h24m40s
